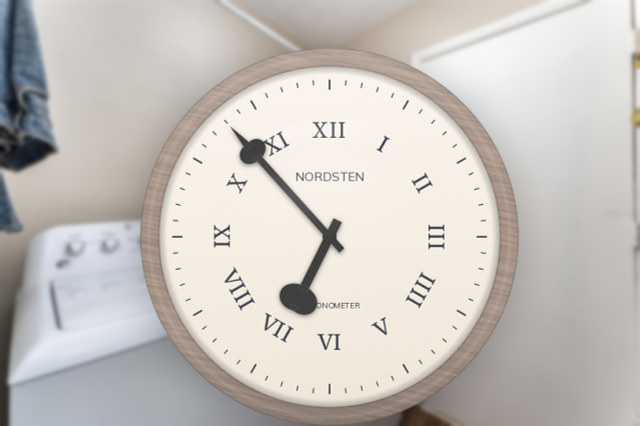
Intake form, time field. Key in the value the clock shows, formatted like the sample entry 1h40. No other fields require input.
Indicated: 6h53
